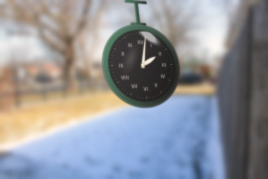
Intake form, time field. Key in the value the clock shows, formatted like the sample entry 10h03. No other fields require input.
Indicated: 2h02
